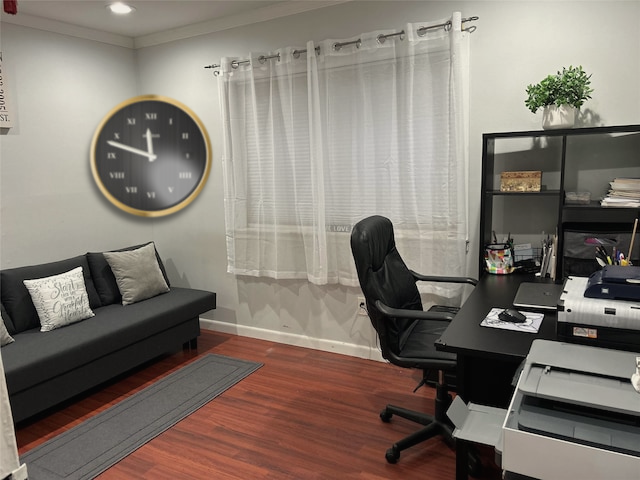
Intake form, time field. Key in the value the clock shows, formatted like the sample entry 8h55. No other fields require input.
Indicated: 11h48
